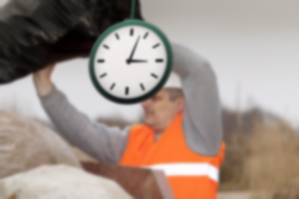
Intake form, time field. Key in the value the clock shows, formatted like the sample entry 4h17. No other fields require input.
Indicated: 3h03
